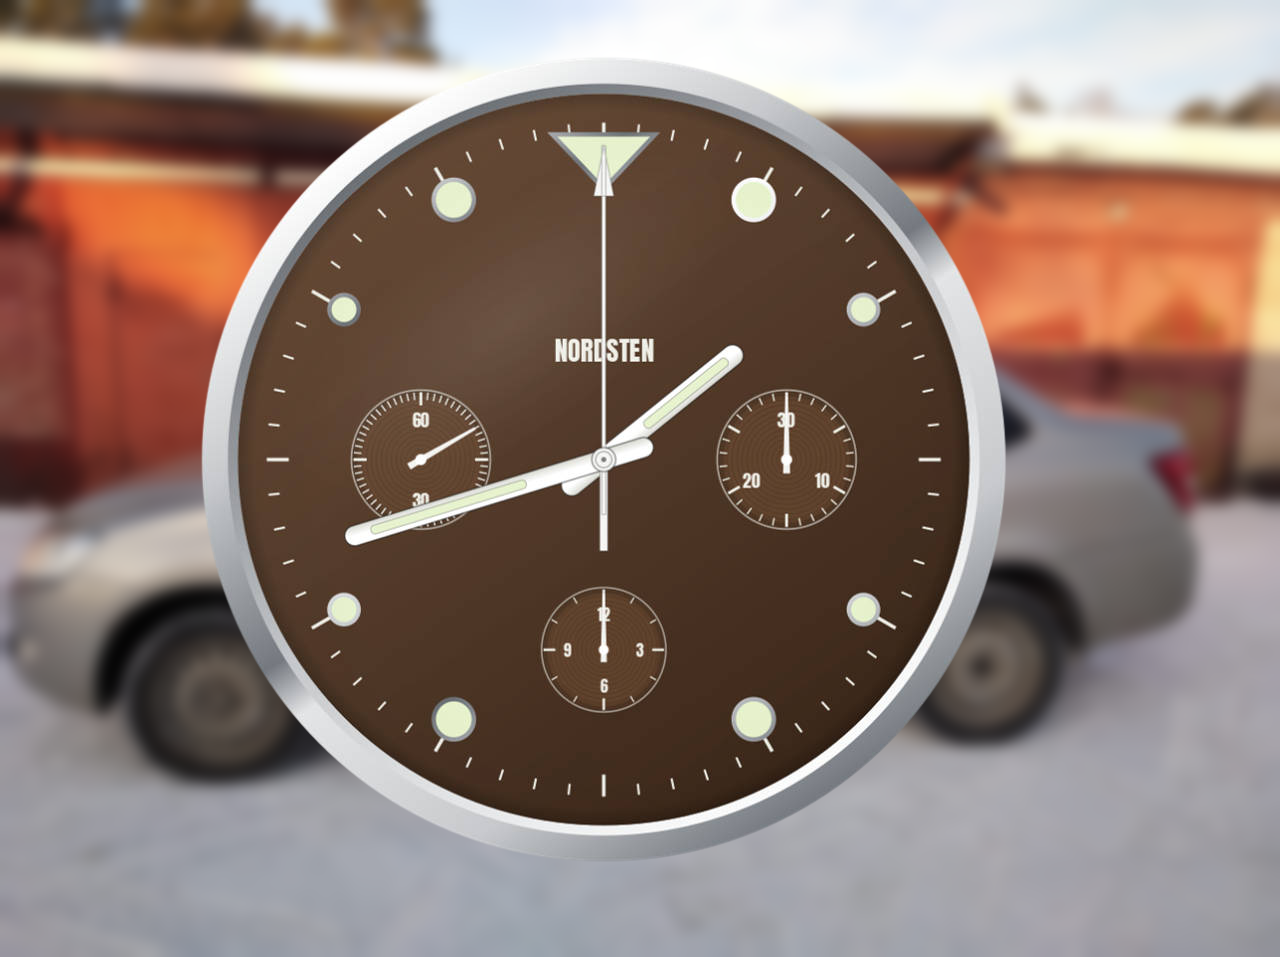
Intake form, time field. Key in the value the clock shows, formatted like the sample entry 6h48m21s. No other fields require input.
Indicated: 1h42m10s
